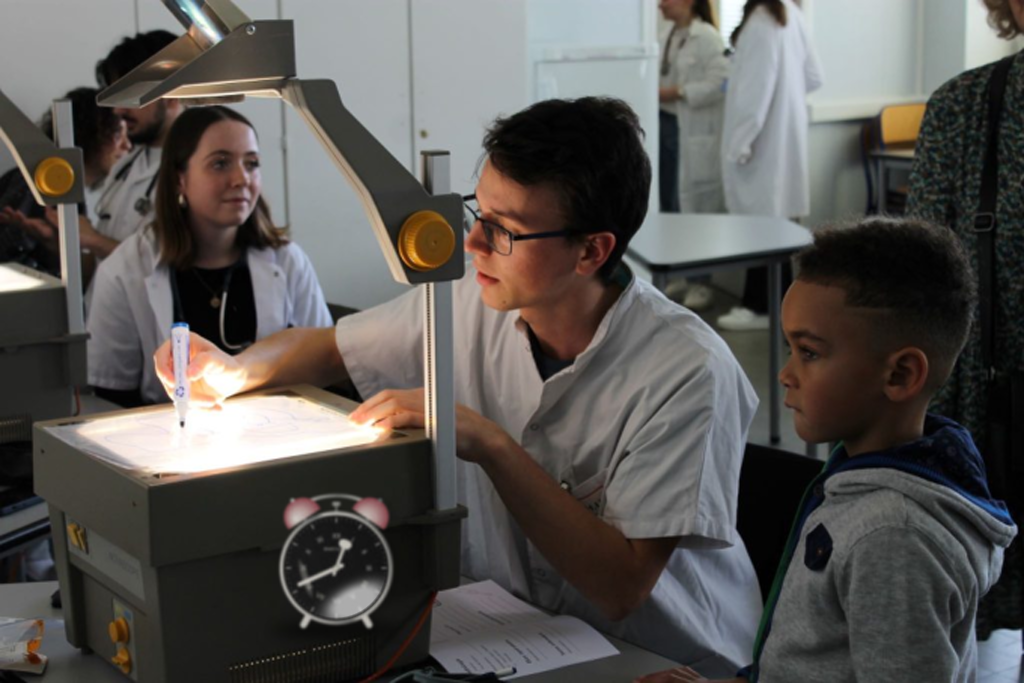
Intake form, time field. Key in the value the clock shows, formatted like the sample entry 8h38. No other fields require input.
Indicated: 12h41
